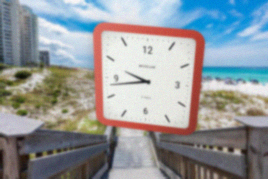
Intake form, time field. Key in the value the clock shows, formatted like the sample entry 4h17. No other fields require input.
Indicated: 9h43
